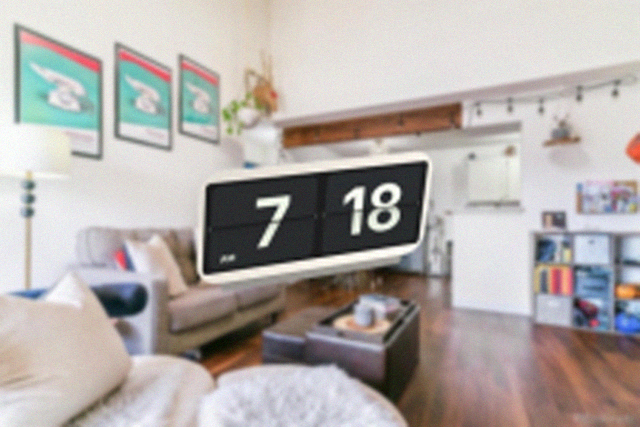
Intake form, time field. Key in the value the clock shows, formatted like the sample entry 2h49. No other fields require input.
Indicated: 7h18
